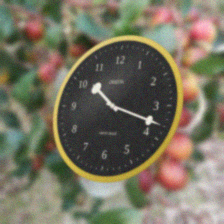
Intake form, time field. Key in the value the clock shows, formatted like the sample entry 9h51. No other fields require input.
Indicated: 10h18
